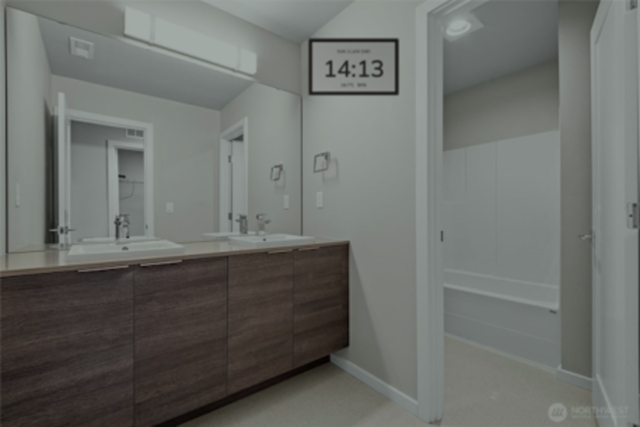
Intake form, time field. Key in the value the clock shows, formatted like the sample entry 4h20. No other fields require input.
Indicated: 14h13
